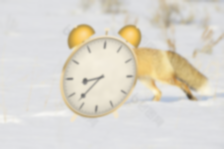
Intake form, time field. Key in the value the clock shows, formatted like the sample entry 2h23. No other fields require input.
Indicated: 8h37
